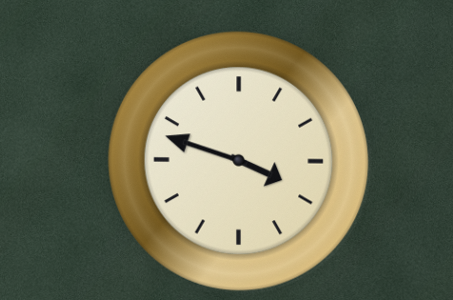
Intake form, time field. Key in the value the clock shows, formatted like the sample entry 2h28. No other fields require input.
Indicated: 3h48
